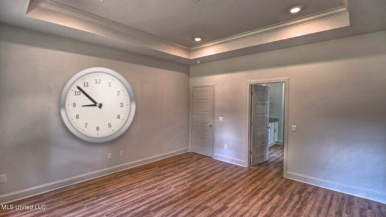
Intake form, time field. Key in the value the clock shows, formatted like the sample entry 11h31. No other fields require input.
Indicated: 8h52
